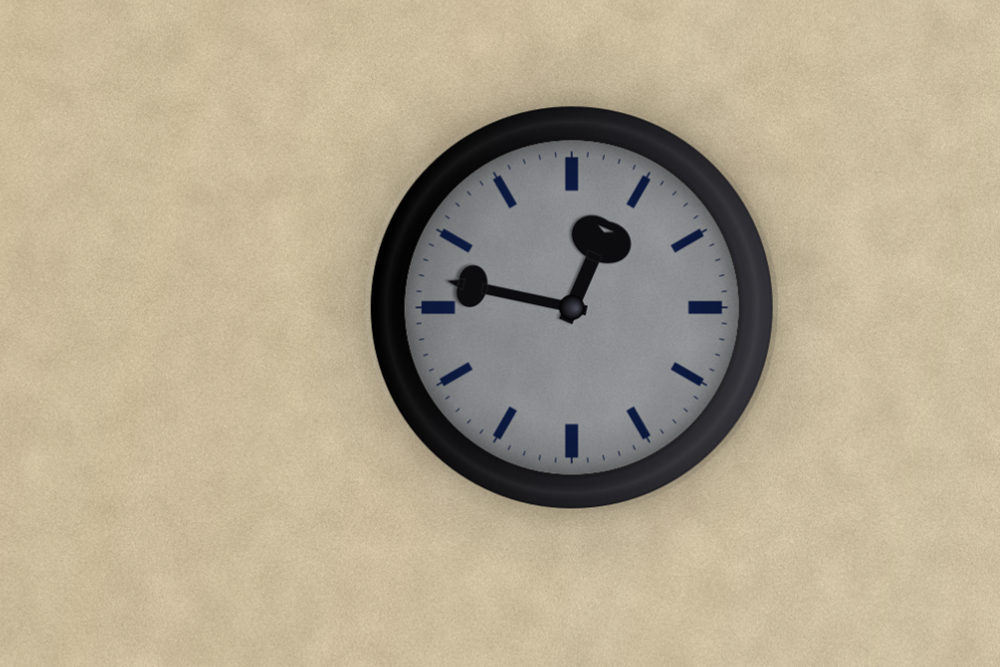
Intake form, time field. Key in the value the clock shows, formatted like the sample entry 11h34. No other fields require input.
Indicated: 12h47
